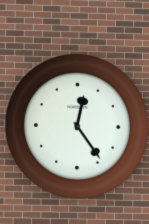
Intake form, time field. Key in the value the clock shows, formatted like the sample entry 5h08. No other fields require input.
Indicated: 12h24
